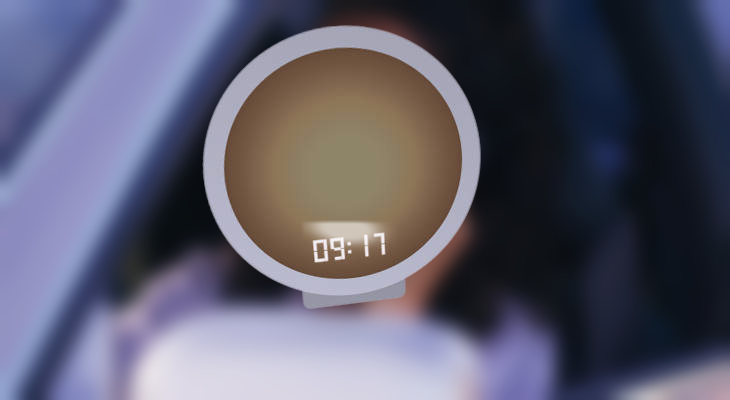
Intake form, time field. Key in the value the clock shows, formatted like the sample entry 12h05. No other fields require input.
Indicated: 9h17
